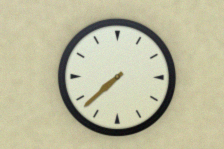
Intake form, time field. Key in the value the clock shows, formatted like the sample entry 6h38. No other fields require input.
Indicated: 7h38
